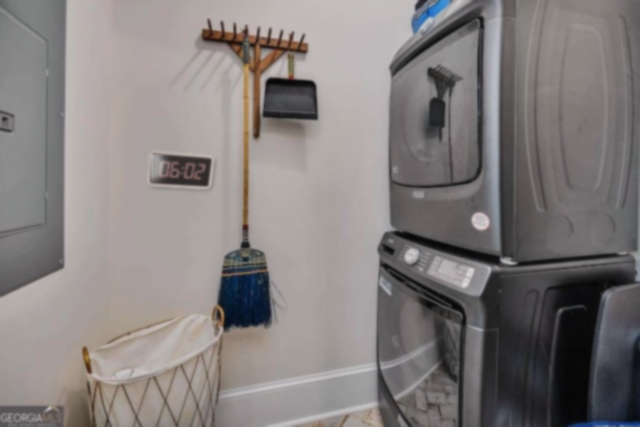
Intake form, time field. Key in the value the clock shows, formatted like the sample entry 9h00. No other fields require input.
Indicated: 6h02
